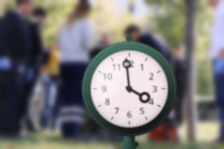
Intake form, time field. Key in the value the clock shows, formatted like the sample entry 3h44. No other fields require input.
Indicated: 3h59
